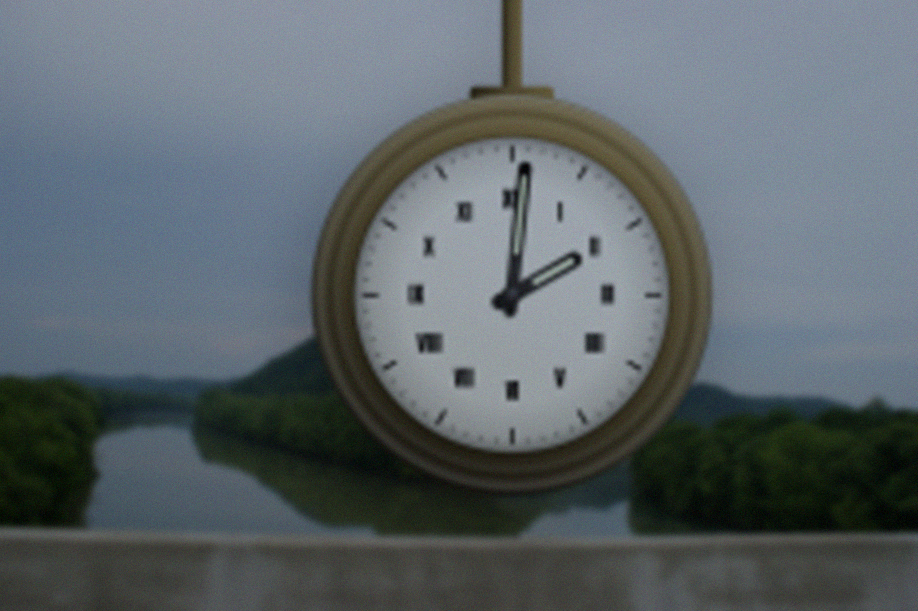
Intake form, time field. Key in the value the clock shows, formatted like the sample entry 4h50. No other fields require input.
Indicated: 2h01
